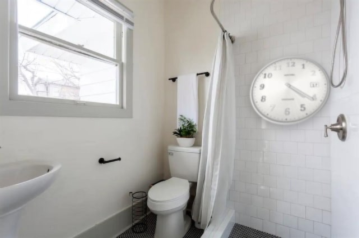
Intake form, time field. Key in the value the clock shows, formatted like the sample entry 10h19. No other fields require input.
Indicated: 4h21
